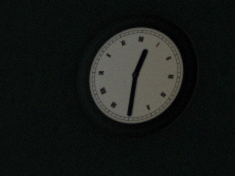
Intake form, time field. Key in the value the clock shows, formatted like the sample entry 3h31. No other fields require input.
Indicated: 12h30
